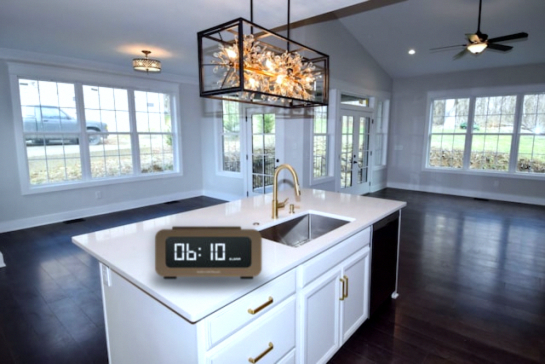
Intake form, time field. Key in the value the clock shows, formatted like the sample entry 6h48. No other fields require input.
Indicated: 6h10
